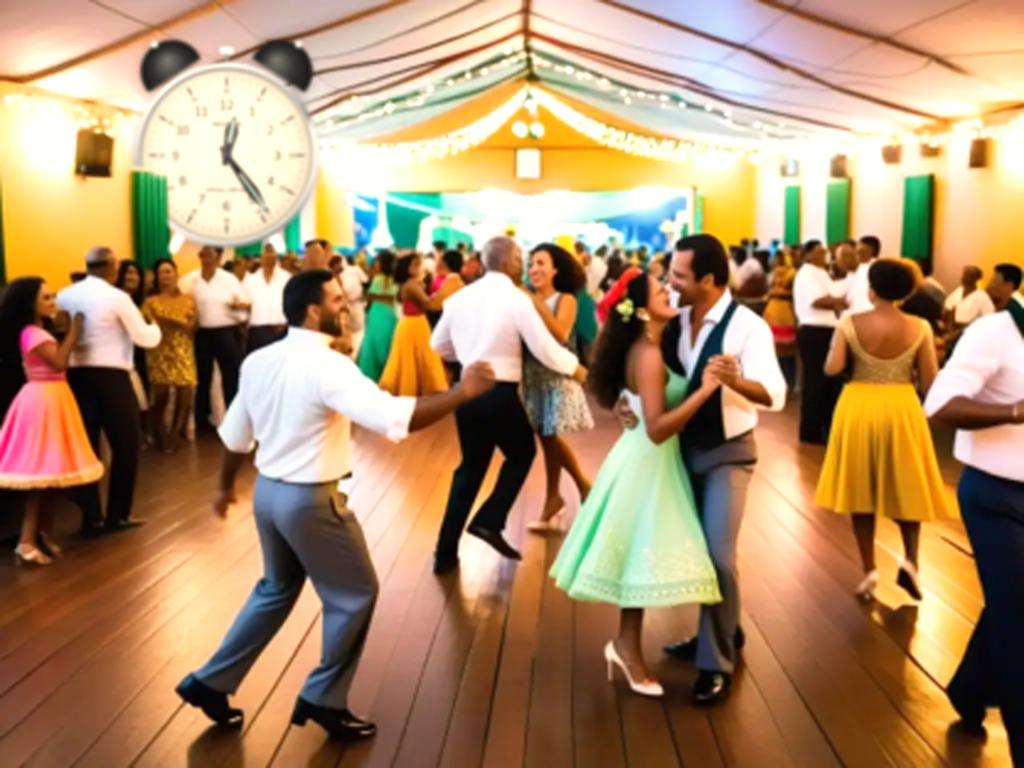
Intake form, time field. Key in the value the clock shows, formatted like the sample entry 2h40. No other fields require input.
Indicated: 12h24
